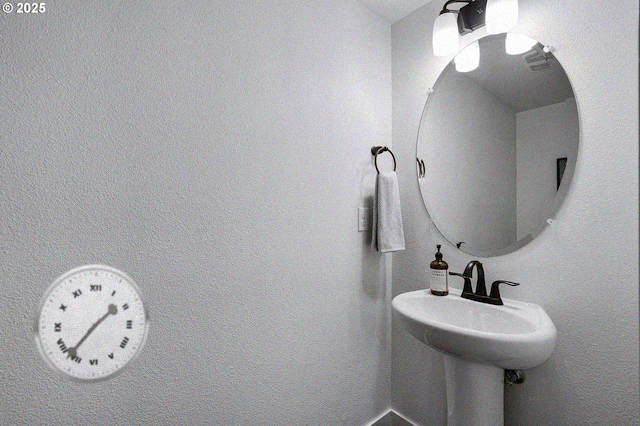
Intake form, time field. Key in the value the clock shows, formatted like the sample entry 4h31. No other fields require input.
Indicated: 1h37
